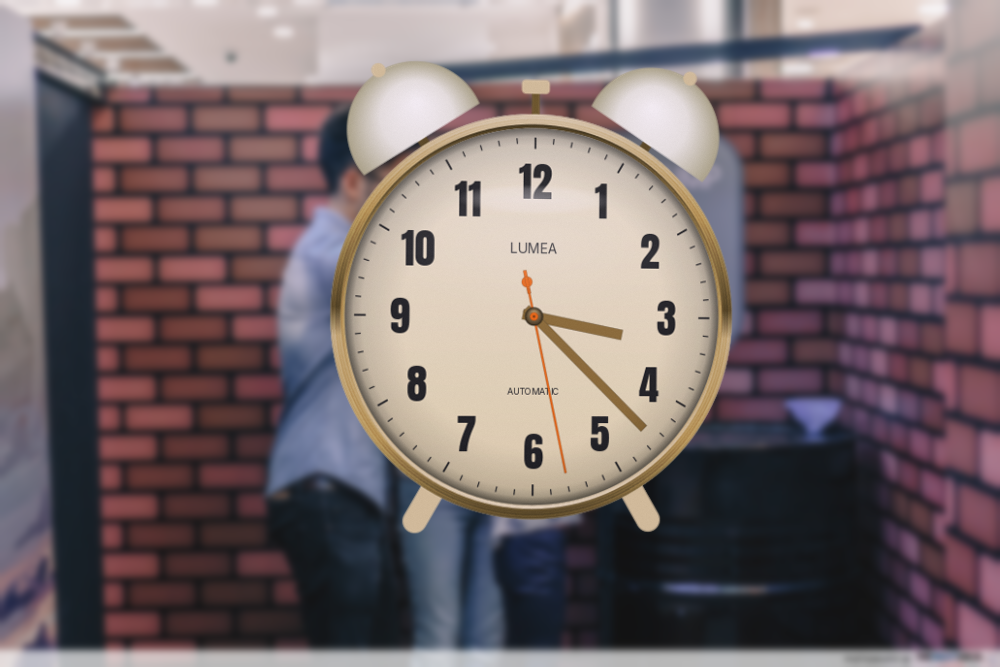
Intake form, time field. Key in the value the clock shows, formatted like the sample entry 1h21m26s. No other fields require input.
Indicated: 3h22m28s
